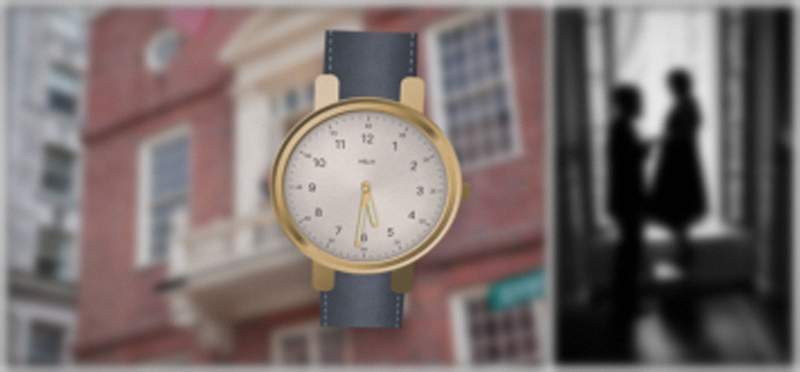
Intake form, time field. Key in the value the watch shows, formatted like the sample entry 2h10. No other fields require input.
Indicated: 5h31
